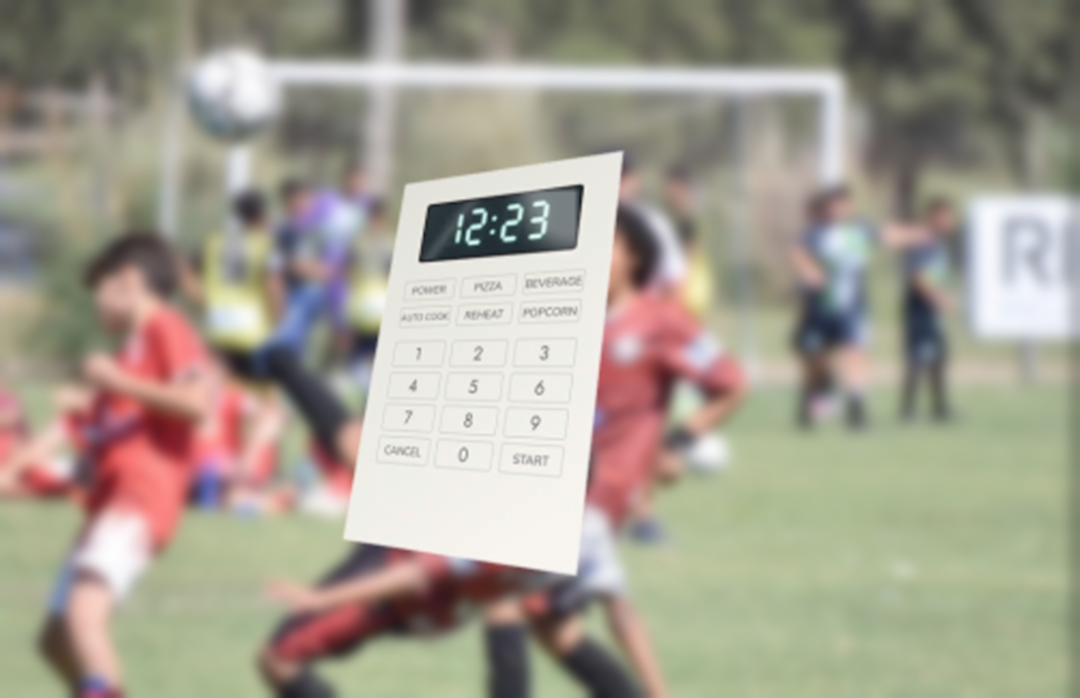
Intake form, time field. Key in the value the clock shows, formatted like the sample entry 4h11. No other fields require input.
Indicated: 12h23
